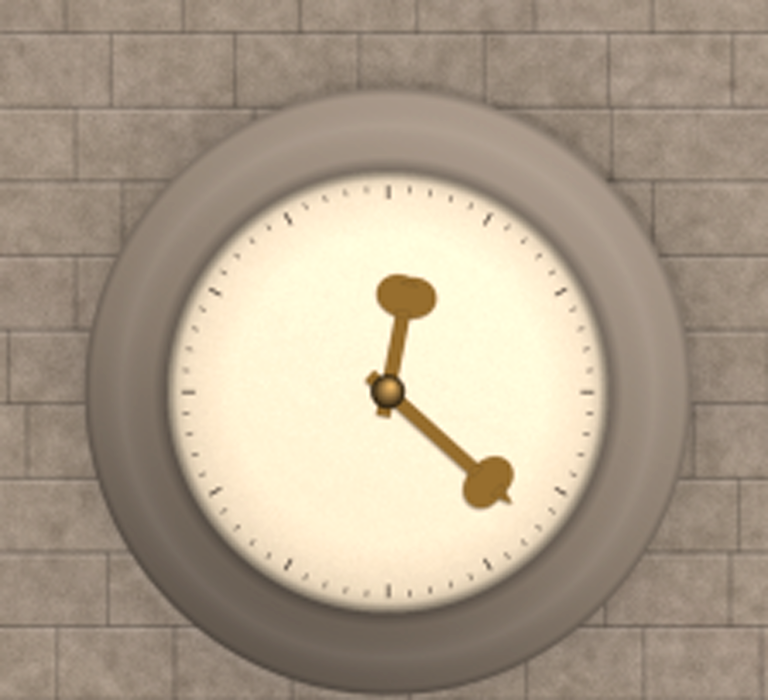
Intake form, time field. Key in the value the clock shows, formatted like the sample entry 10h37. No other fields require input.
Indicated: 12h22
